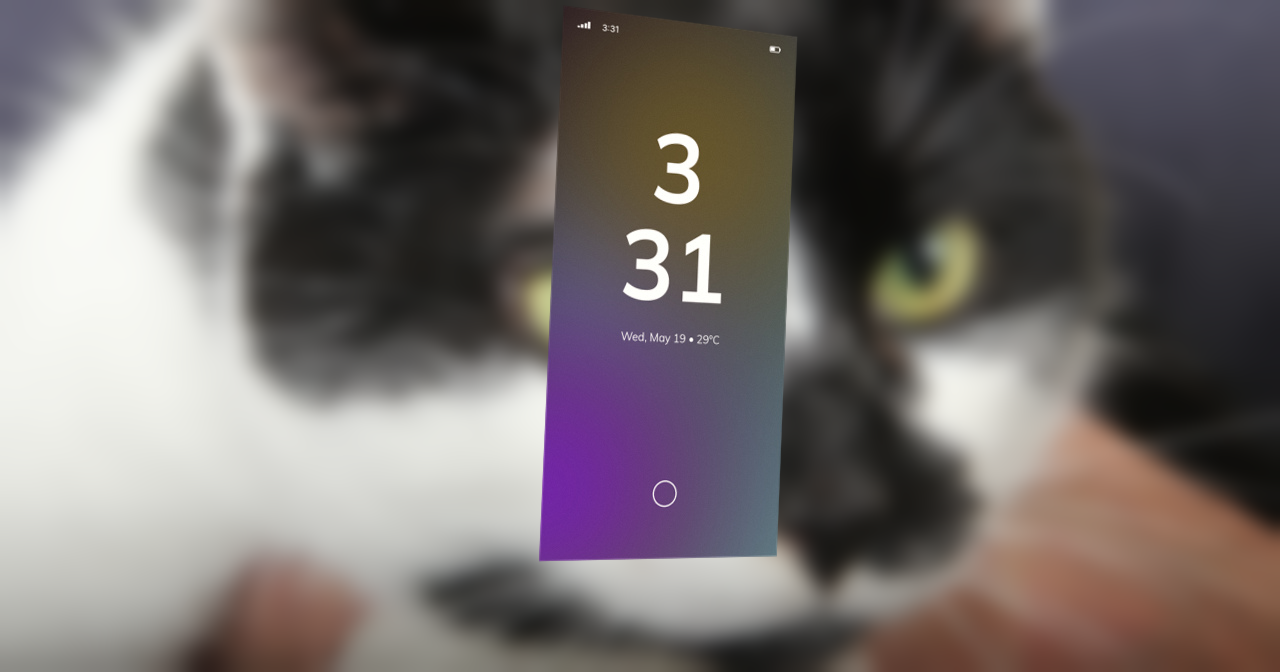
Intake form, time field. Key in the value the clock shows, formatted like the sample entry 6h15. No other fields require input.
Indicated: 3h31
